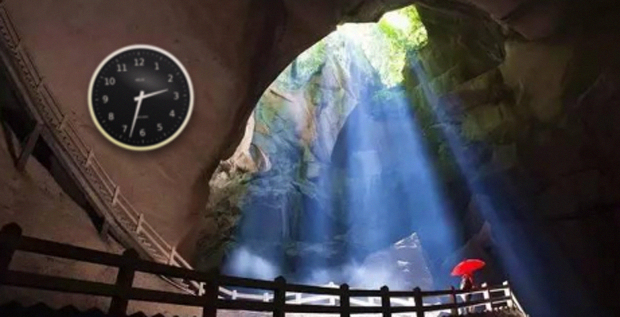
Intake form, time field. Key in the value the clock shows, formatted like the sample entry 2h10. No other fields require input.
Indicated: 2h33
